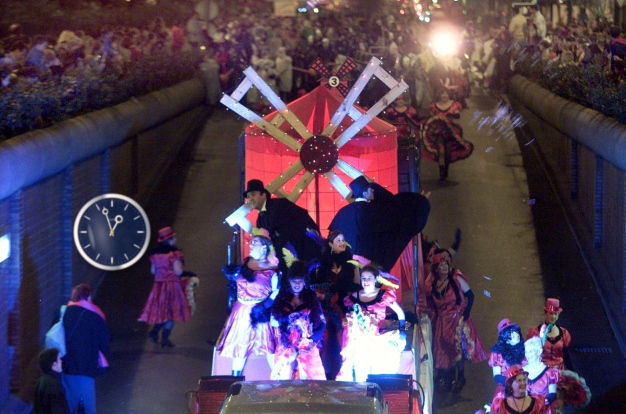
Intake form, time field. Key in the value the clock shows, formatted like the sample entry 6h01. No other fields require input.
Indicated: 12h57
